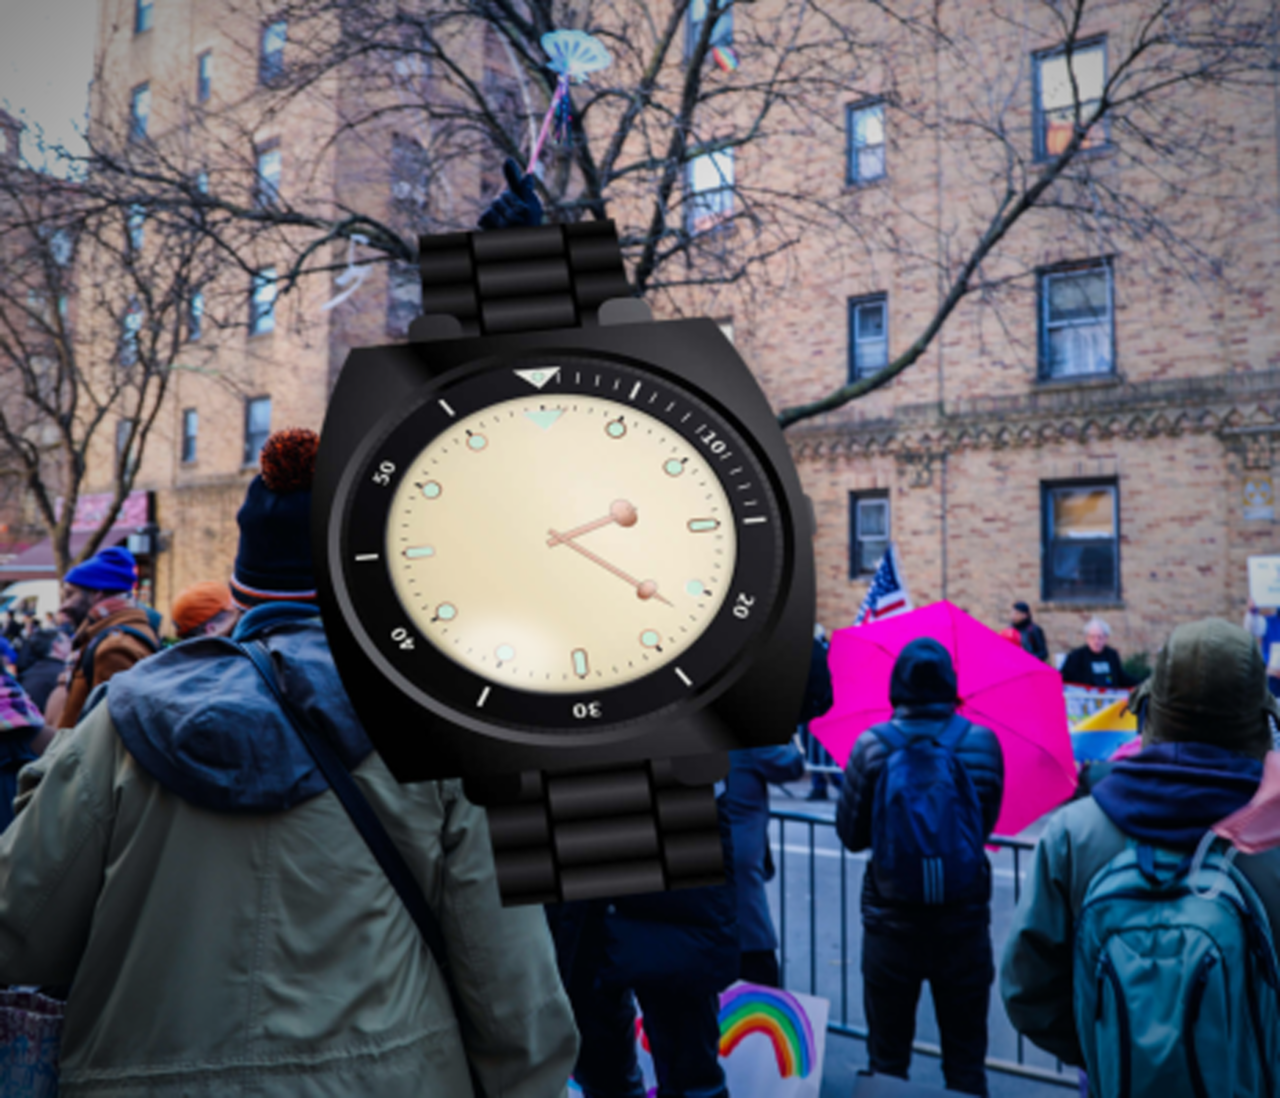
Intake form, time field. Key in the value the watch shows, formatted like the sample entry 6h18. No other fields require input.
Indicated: 2h22
